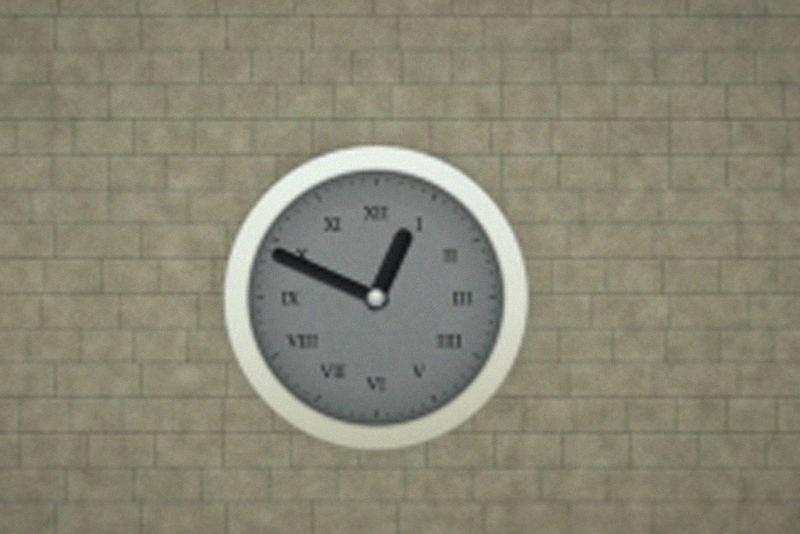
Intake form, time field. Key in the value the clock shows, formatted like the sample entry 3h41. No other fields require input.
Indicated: 12h49
